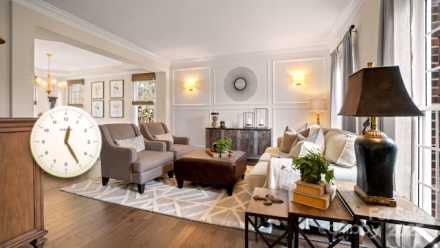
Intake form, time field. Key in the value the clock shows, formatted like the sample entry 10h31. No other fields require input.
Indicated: 12h25
